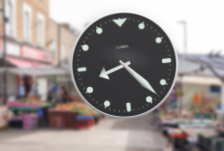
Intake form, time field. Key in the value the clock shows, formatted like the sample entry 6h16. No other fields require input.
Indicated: 8h23
